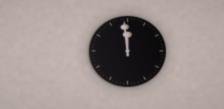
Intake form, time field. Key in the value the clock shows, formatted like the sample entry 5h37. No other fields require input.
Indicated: 11h59
